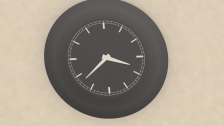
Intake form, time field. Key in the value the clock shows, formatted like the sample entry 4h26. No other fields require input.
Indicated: 3h38
